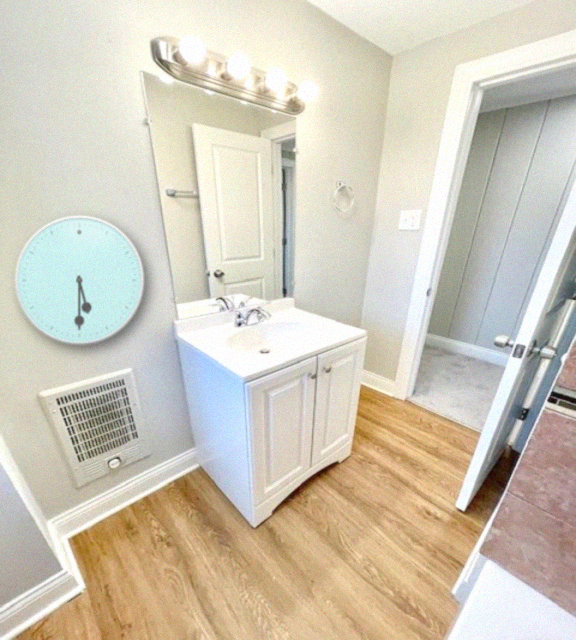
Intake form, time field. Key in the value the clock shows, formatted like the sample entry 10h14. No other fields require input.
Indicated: 5h30
